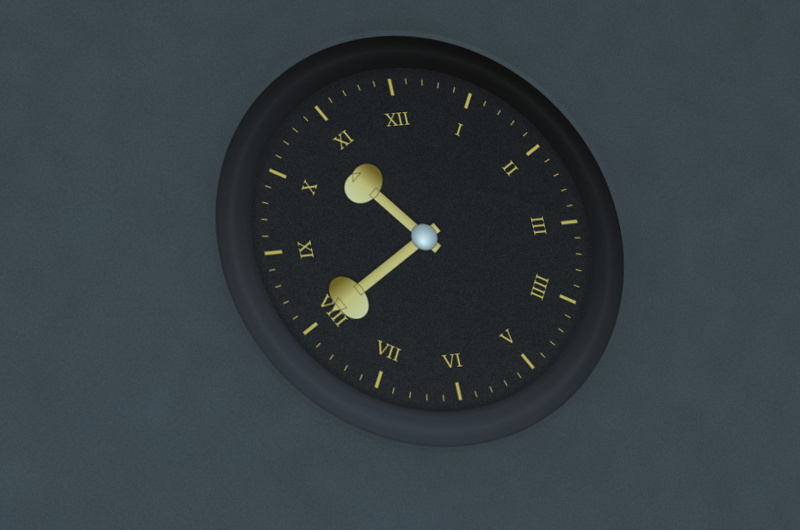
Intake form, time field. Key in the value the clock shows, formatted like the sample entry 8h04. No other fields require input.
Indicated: 10h40
